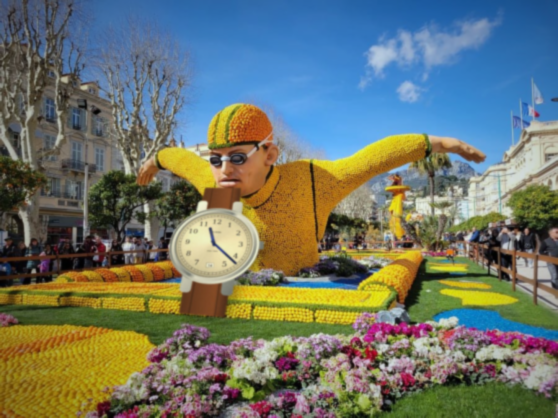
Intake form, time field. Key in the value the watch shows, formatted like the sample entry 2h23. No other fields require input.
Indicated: 11h22
